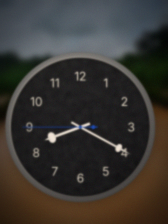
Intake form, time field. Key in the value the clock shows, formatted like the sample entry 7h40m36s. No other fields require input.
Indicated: 8h19m45s
